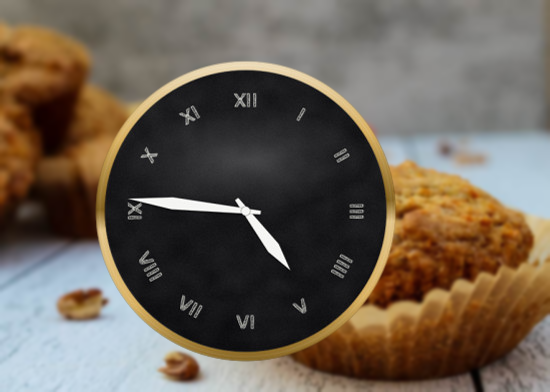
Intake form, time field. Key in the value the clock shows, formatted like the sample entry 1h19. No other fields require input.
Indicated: 4h46
